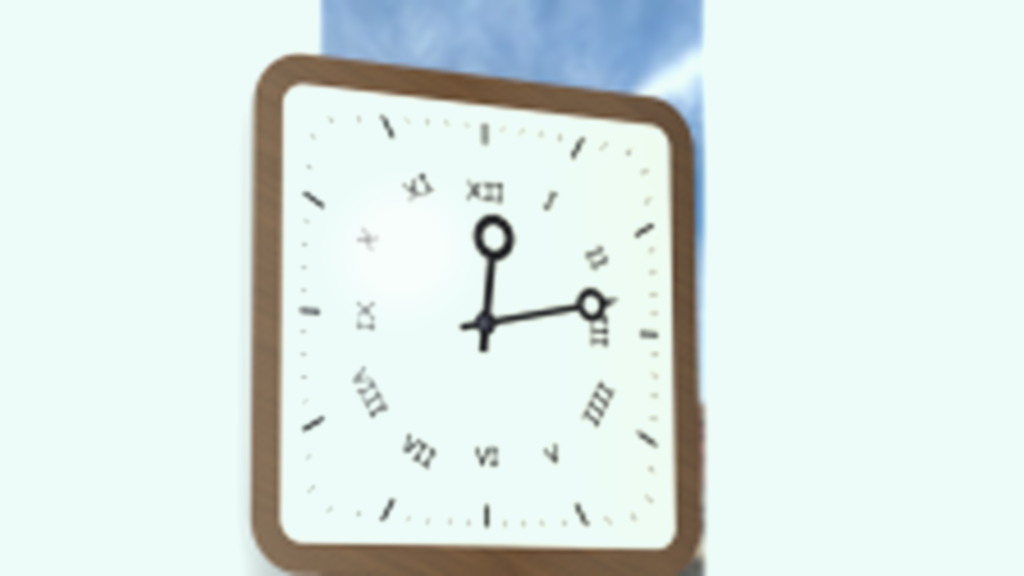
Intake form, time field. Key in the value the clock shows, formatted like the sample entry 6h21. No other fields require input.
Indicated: 12h13
